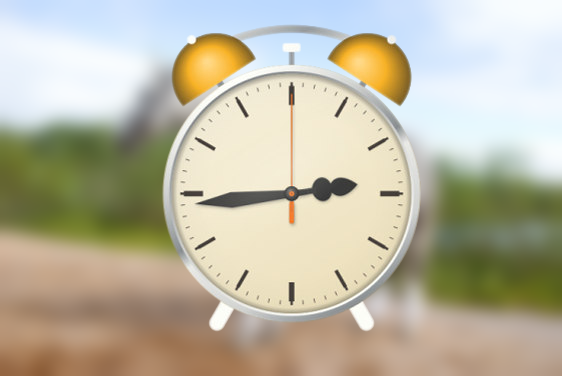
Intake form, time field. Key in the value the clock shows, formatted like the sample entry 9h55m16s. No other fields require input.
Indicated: 2h44m00s
